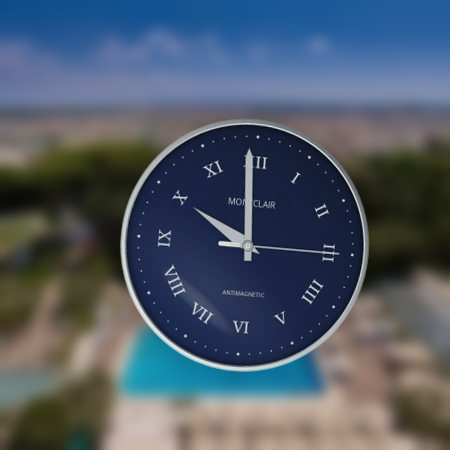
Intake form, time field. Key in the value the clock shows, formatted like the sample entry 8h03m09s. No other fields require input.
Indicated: 9h59m15s
